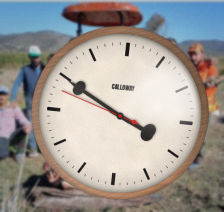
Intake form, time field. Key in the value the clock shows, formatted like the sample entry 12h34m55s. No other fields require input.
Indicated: 3h49m48s
